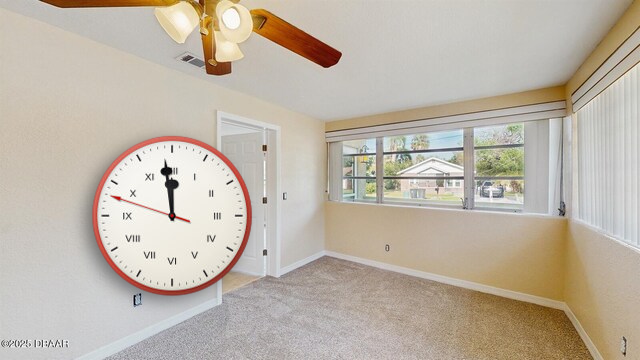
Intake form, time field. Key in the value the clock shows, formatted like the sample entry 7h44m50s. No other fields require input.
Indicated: 11h58m48s
